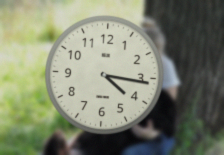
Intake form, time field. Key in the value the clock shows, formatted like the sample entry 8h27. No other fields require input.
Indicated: 4h16
